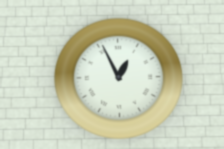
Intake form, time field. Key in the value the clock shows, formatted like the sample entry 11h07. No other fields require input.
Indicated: 12h56
